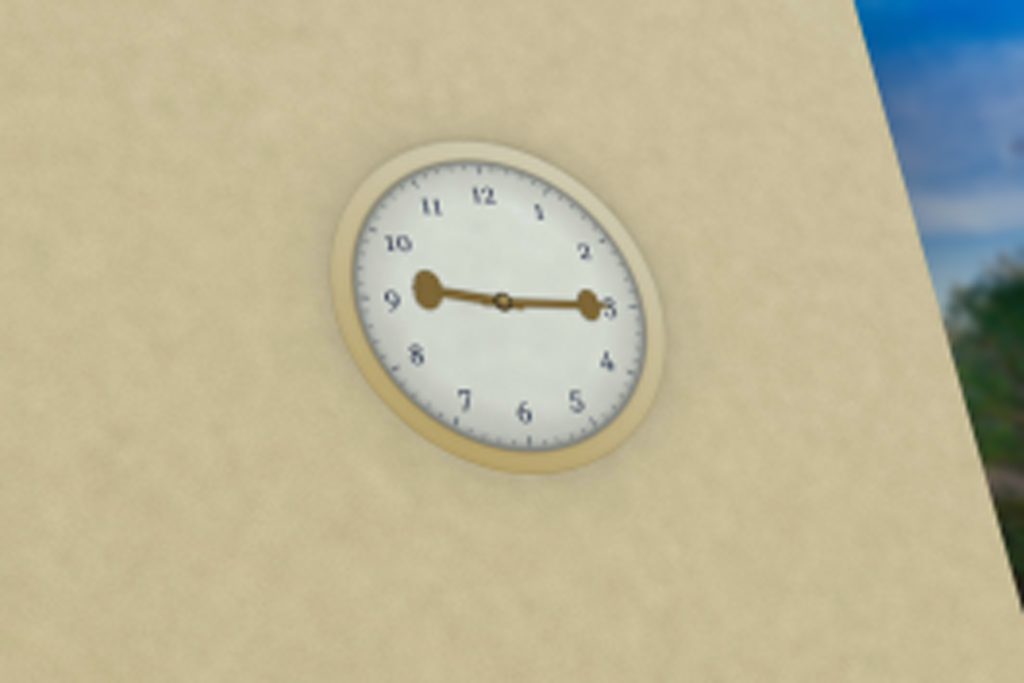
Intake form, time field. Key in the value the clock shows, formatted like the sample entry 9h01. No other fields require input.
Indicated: 9h15
